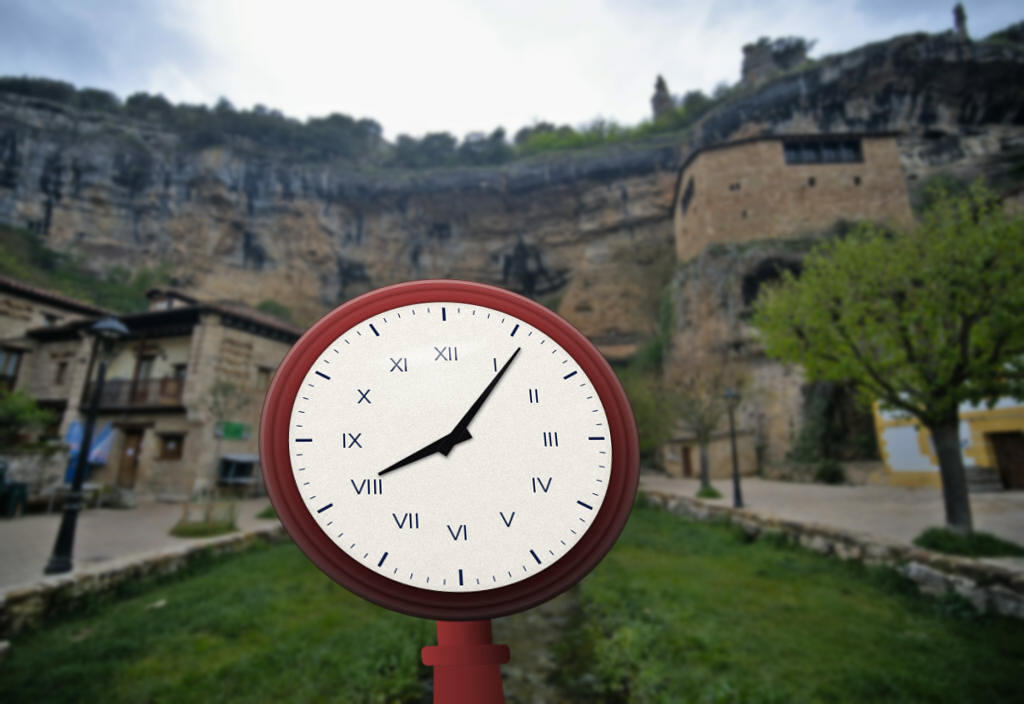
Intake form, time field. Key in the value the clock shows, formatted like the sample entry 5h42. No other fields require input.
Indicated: 8h06
